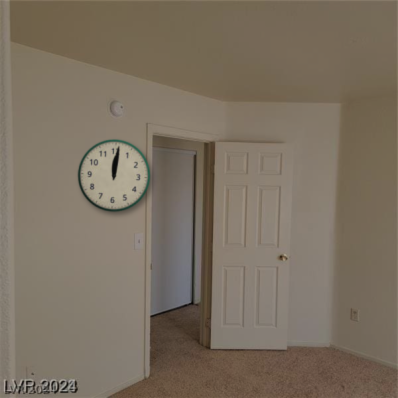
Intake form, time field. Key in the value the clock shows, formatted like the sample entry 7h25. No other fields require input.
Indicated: 12h01
